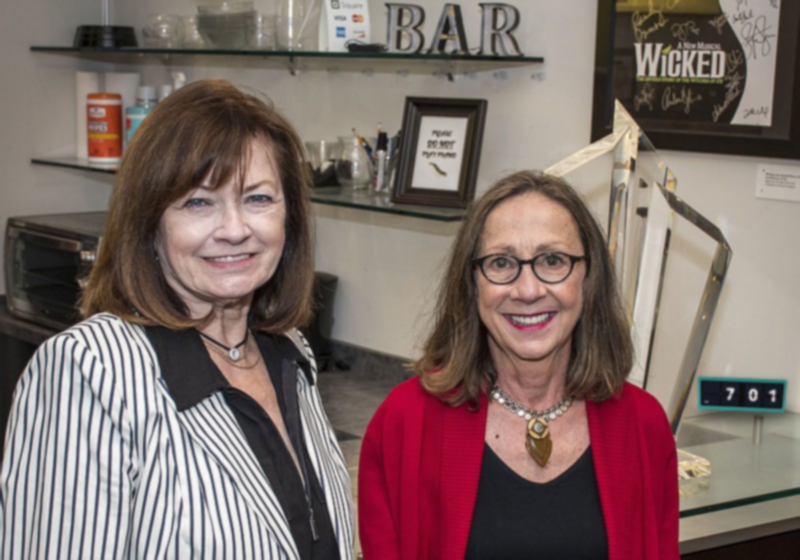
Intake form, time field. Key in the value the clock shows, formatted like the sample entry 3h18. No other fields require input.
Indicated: 7h01
